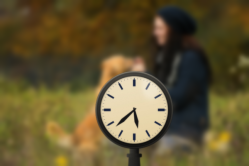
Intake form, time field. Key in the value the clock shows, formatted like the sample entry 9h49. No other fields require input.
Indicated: 5h38
